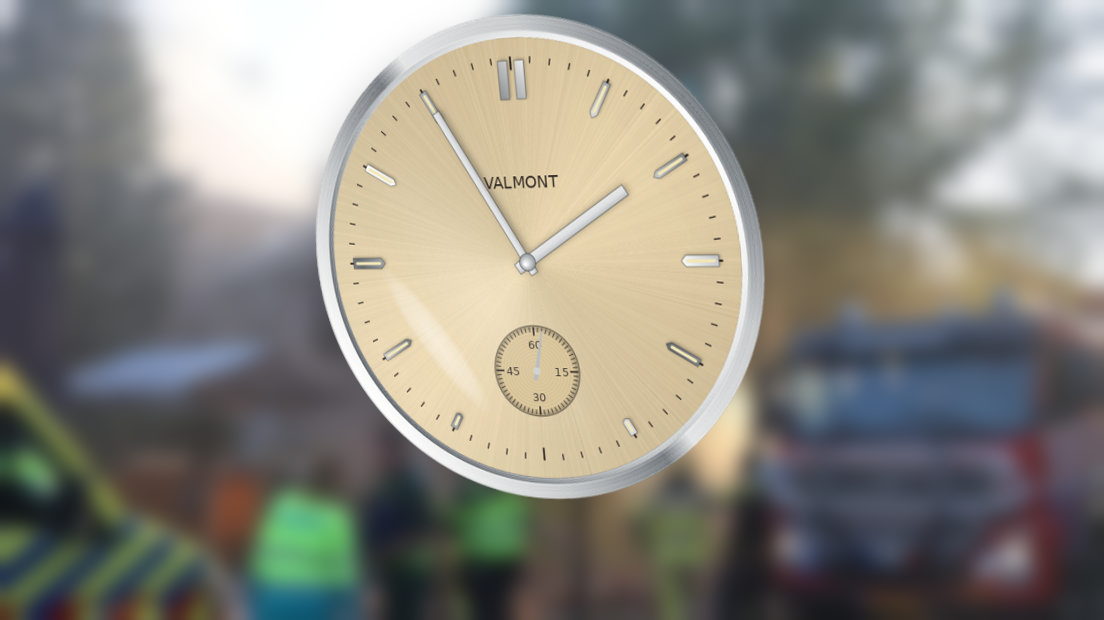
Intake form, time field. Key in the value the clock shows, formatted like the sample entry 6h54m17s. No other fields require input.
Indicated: 1h55m02s
